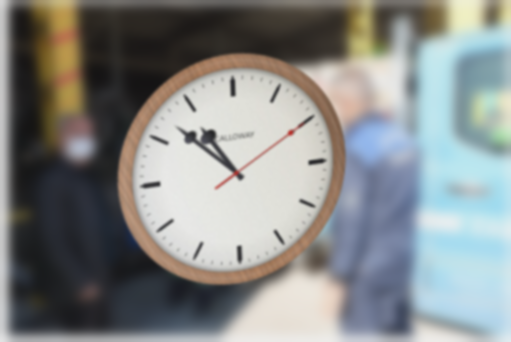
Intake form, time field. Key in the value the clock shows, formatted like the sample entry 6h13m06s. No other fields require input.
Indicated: 10h52m10s
